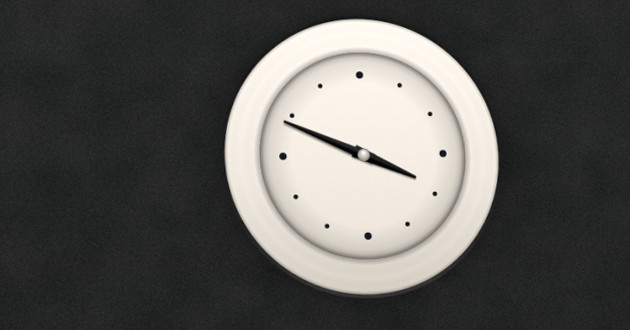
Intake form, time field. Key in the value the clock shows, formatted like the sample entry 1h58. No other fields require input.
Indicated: 3h49
